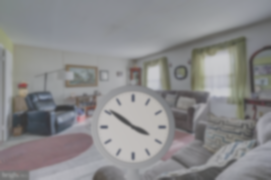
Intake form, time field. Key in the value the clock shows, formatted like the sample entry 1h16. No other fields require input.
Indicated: 3h51
